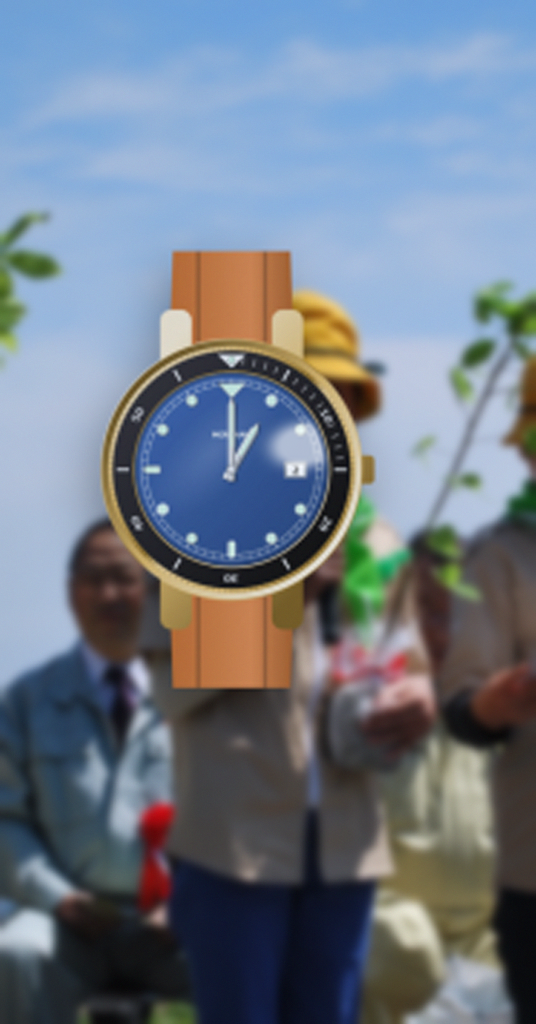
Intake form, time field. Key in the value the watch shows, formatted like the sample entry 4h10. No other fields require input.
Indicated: 1h00
